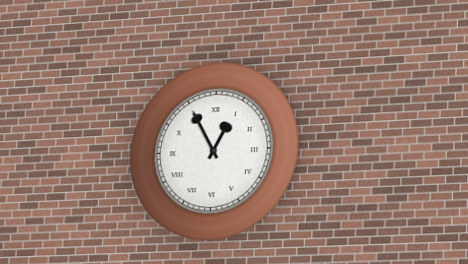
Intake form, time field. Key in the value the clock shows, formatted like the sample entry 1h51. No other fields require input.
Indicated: 12h55
